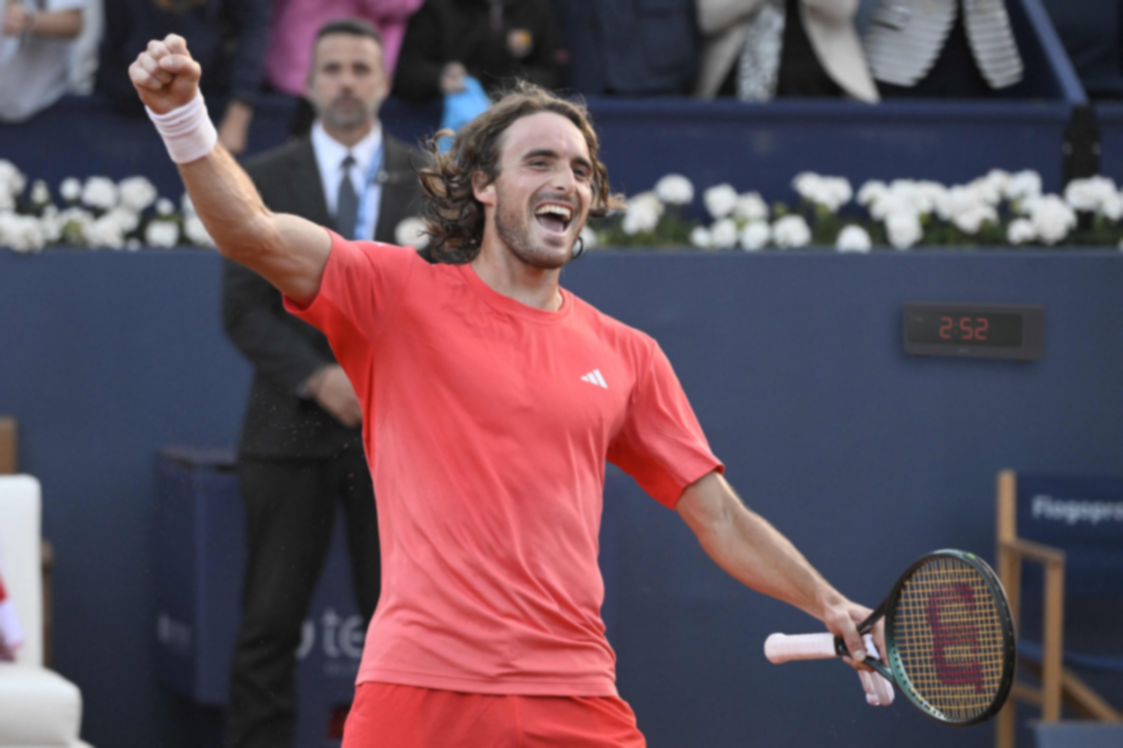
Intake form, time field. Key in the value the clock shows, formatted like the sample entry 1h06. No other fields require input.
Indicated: 2h52
